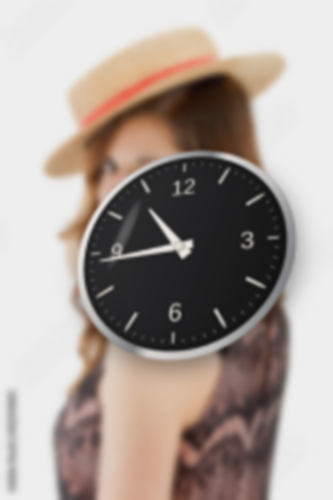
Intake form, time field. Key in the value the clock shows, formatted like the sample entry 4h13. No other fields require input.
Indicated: 10h44
